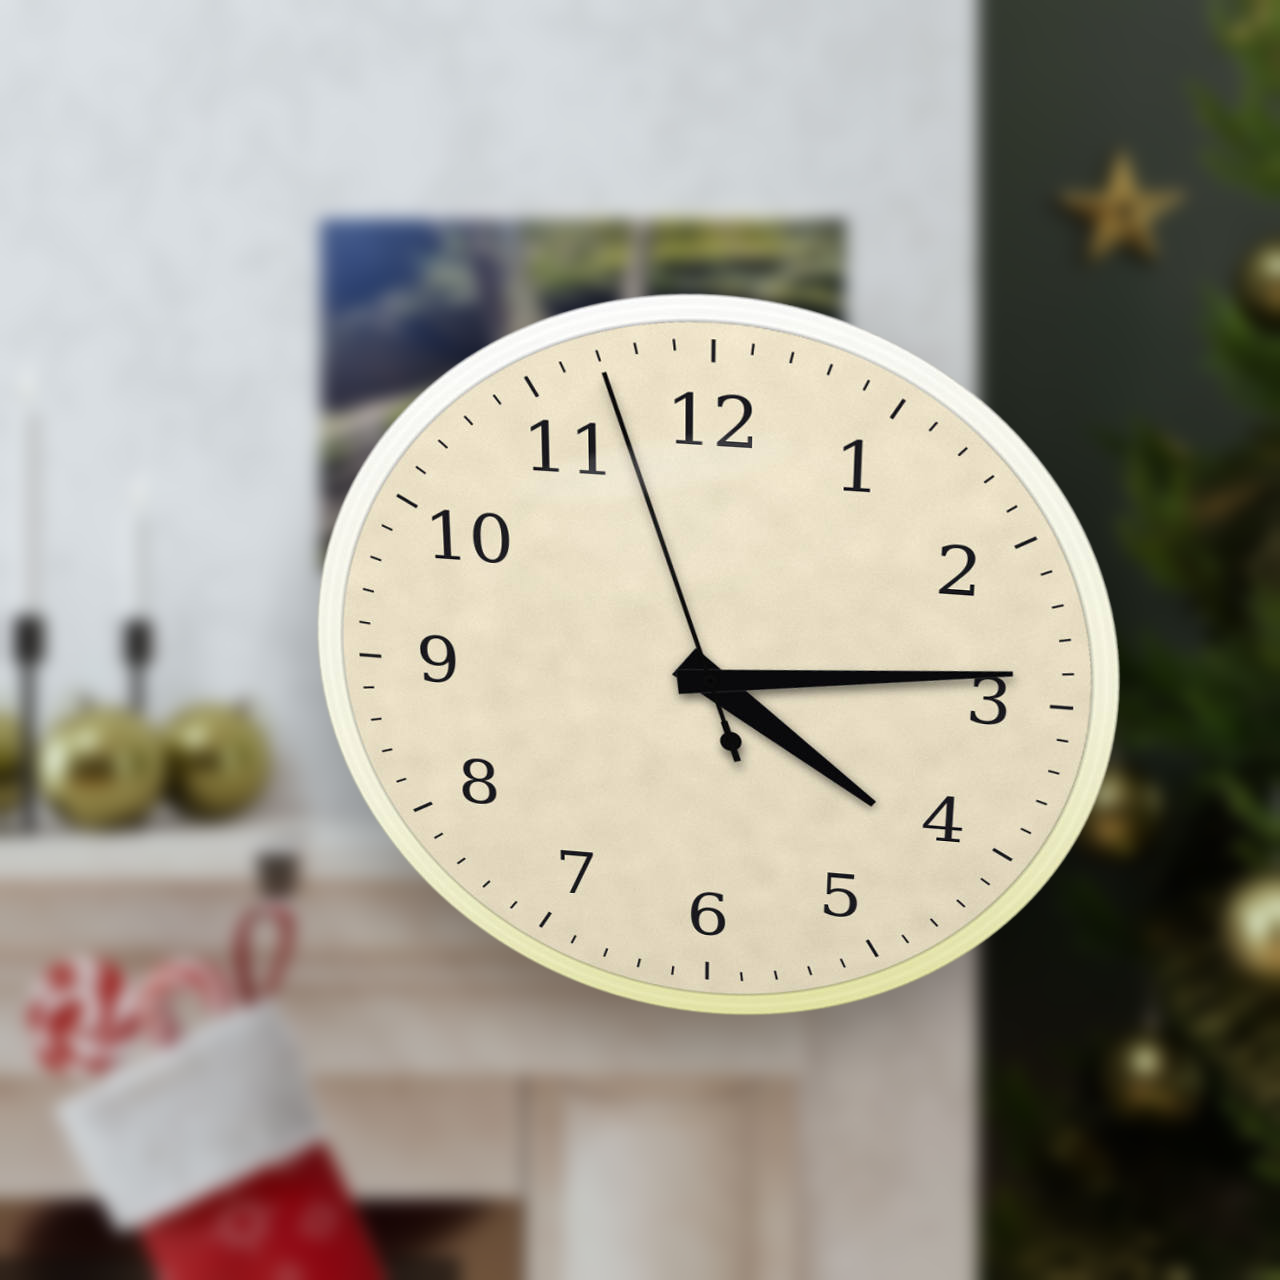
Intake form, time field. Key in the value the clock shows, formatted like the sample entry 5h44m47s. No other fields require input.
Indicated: 4h13m57s
